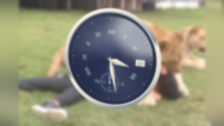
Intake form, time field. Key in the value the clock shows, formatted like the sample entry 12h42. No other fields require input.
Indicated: 3h28
